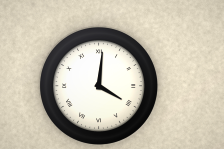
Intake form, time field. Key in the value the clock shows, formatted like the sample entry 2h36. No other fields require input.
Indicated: 4h01
